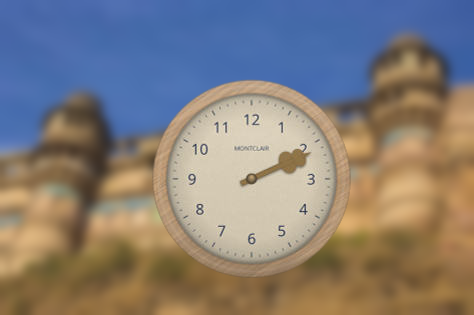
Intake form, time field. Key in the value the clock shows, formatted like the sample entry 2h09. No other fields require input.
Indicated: 2h11
